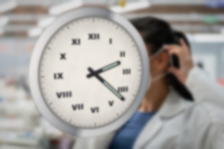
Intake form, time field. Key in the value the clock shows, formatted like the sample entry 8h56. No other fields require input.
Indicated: 2h22
